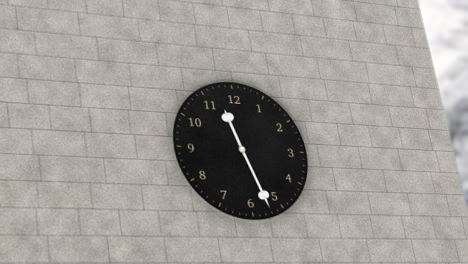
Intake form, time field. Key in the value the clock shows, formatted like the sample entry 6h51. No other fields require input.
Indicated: 11h27
